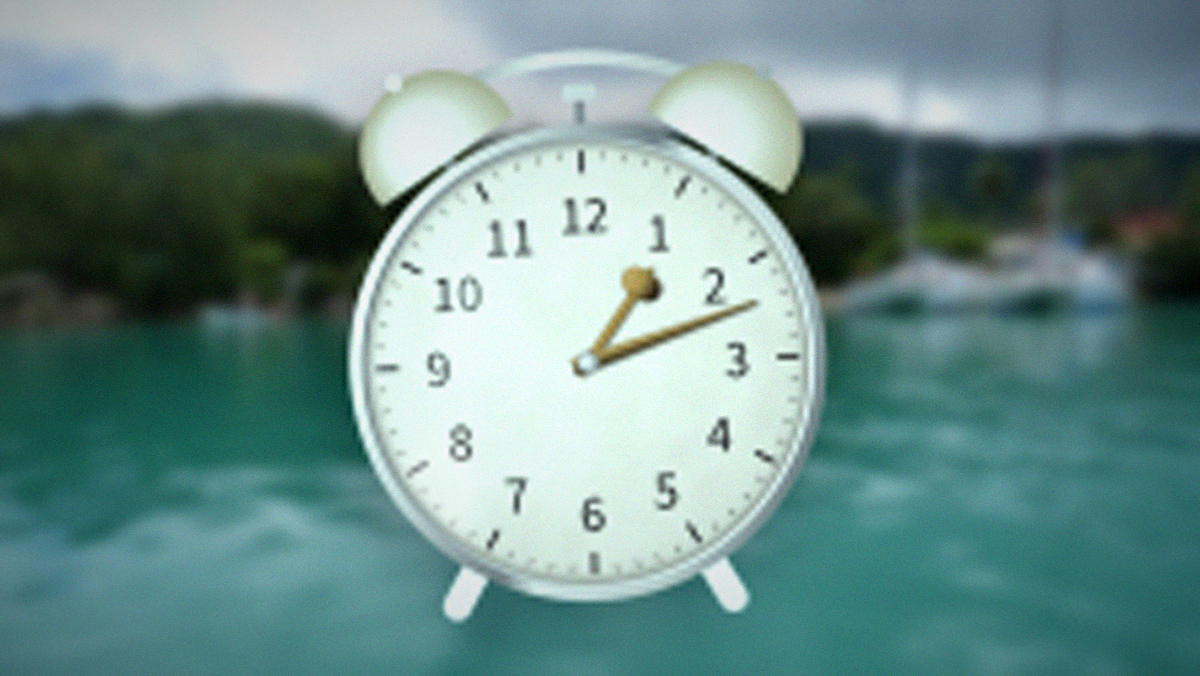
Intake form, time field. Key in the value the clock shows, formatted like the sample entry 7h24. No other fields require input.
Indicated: 1h12
